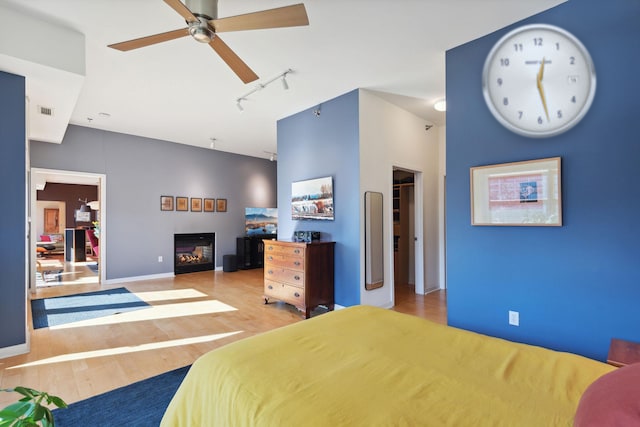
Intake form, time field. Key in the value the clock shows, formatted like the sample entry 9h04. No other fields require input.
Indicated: 12h28
